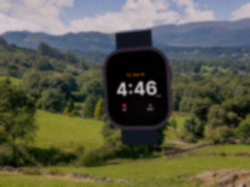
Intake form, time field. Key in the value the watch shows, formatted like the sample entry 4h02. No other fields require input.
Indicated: 4h46
